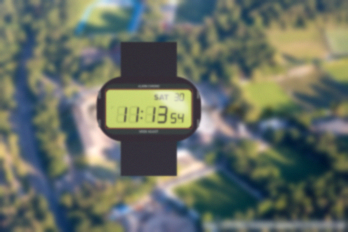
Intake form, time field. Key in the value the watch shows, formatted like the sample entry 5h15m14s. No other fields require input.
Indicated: 11h13m54s
